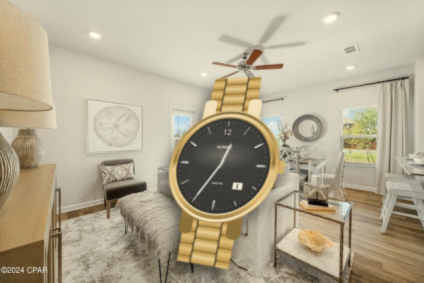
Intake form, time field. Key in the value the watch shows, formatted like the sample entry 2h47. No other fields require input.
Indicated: 12h35
